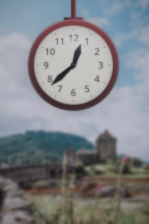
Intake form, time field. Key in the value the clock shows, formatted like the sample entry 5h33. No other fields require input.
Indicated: 12h38
